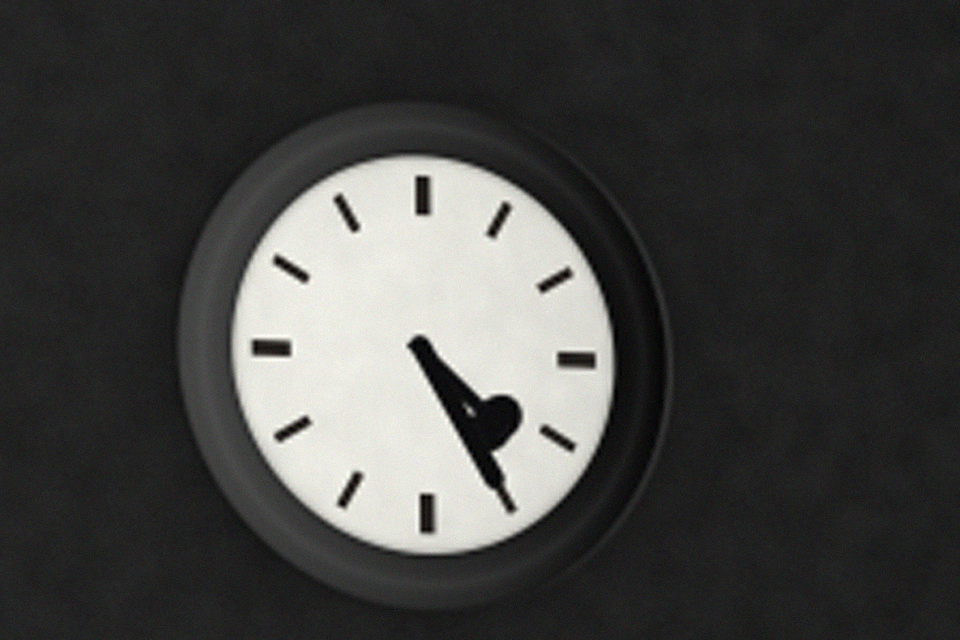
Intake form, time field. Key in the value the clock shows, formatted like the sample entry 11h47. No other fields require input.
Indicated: 4h25
